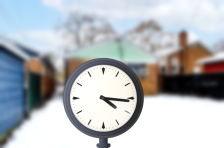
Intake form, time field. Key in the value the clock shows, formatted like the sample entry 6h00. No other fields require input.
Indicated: 4h16
